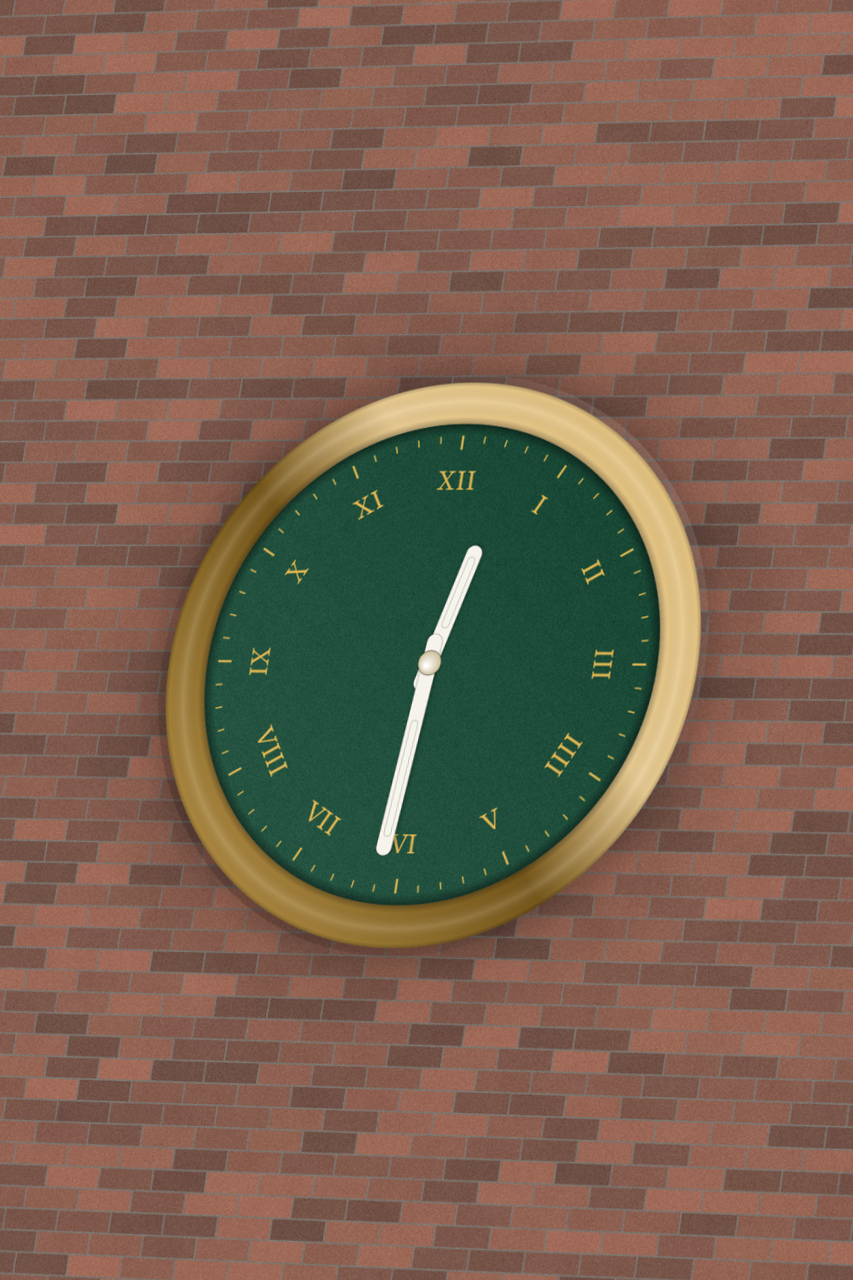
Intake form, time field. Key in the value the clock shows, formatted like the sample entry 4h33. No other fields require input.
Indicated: 12h31
